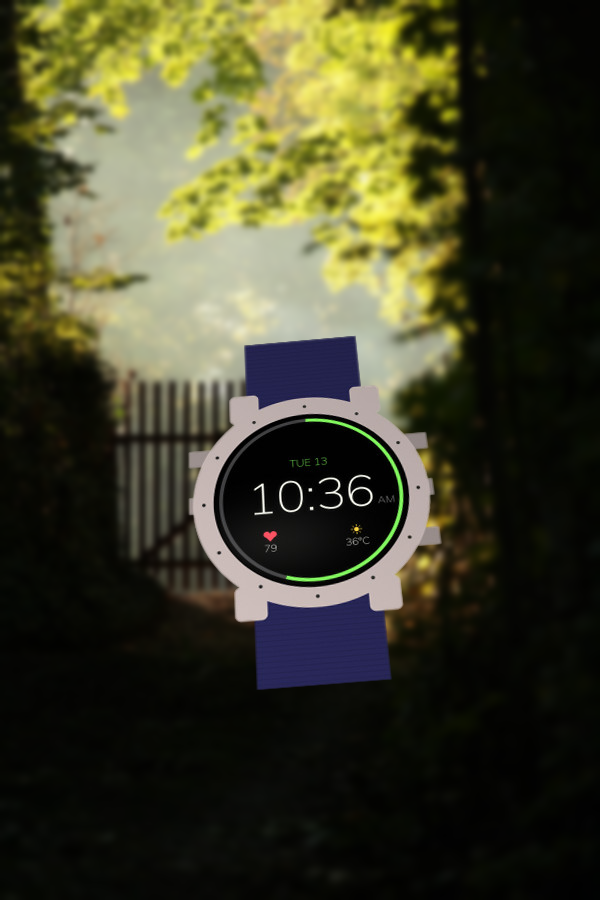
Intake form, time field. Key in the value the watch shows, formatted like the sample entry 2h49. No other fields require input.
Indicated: 10h36
